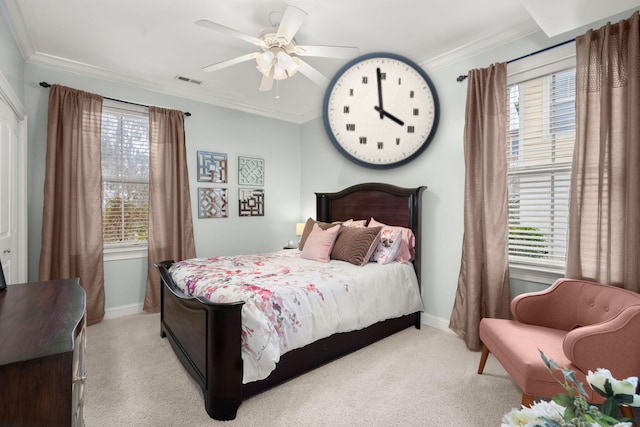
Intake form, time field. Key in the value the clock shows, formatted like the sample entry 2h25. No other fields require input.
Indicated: 3h59
